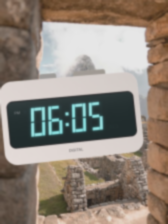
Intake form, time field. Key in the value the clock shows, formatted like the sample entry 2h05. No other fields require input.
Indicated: 6h05
